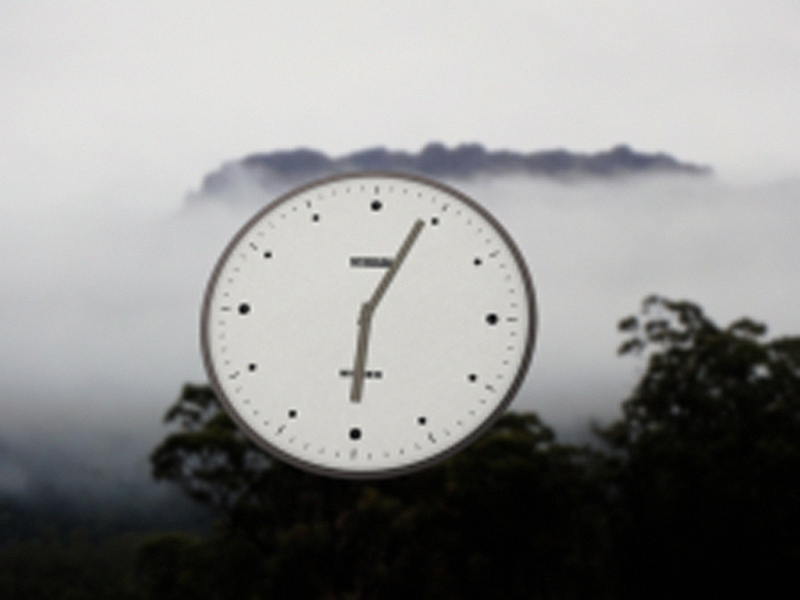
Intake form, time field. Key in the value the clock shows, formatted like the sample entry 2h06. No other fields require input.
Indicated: 6h04
